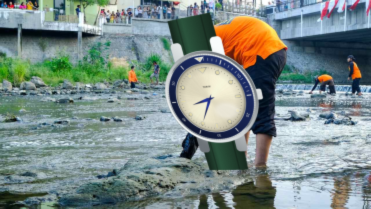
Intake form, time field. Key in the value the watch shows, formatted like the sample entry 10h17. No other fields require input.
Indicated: 8h35
